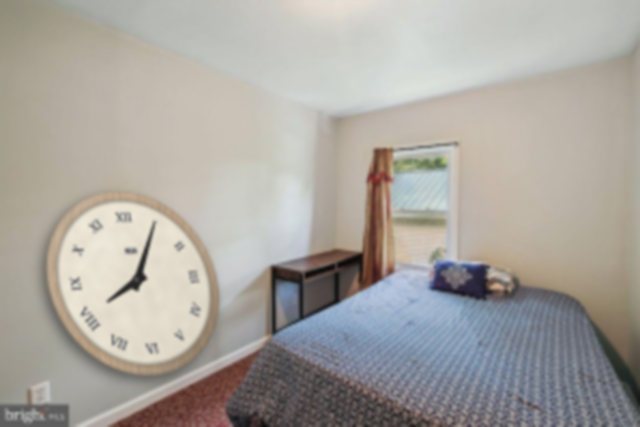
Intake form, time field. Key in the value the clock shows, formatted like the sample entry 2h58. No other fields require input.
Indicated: 8h05
